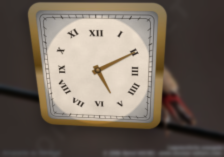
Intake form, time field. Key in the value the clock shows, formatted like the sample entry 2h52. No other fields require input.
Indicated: 5h10
